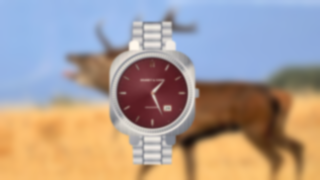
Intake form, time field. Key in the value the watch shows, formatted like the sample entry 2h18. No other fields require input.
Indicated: 1h26
